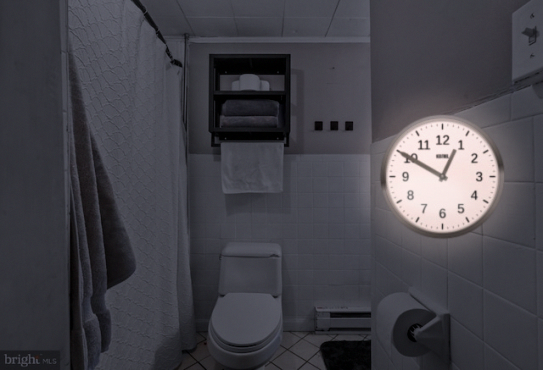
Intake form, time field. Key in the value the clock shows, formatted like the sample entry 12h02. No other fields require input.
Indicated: 12h50
